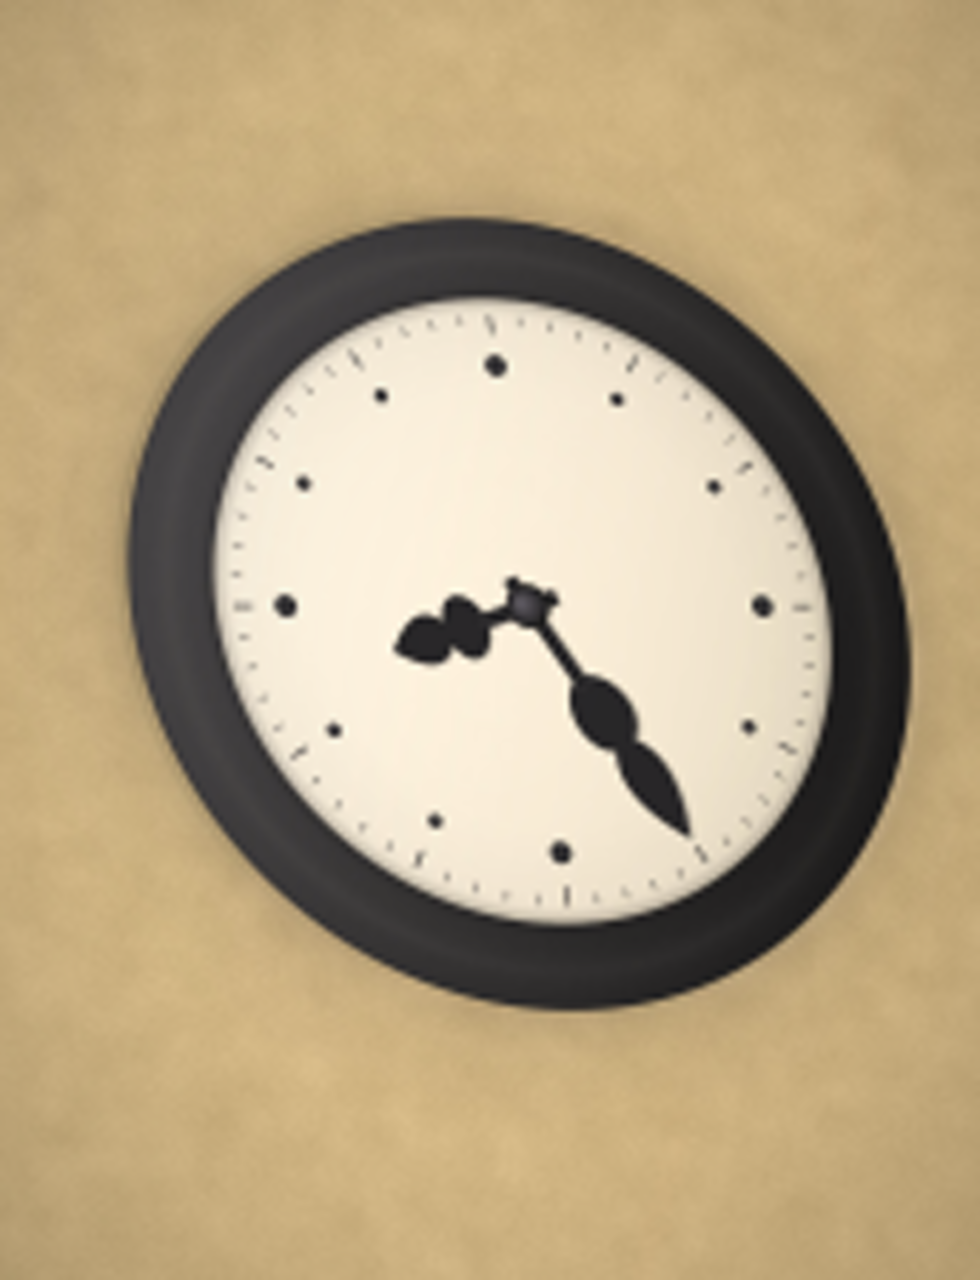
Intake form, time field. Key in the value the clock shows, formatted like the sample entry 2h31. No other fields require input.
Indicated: 8h25
